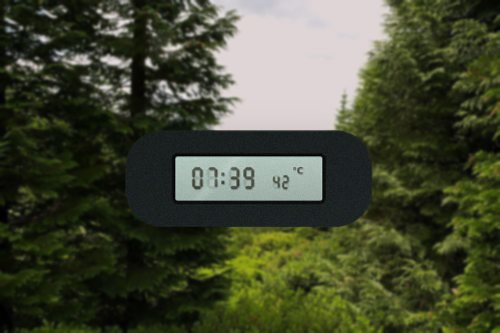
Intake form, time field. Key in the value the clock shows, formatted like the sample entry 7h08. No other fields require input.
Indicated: 7h39
